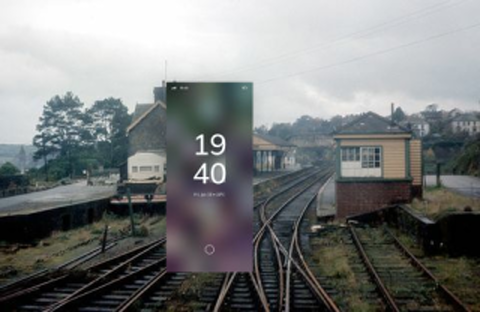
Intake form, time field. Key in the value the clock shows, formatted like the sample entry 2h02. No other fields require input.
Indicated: 19h40
